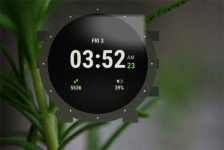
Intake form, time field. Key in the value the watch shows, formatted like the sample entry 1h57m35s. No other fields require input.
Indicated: 3h52m23s
